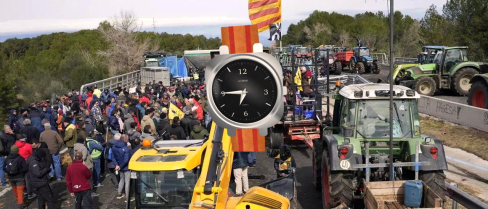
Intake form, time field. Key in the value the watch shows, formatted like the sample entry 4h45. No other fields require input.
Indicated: 6h45
